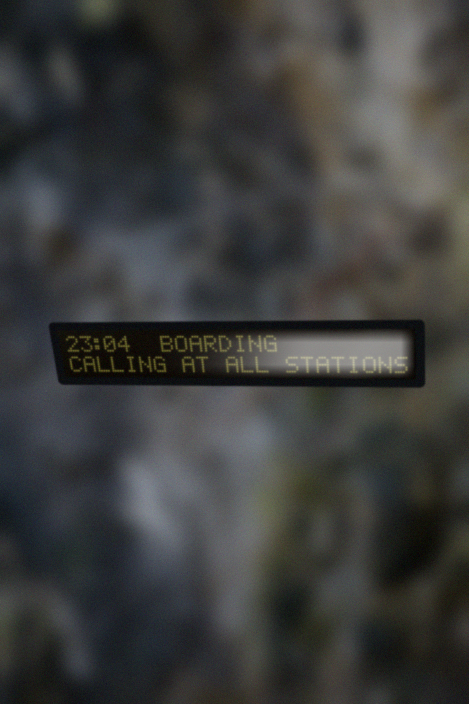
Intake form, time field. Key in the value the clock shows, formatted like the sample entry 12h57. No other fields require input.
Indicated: 23h04
